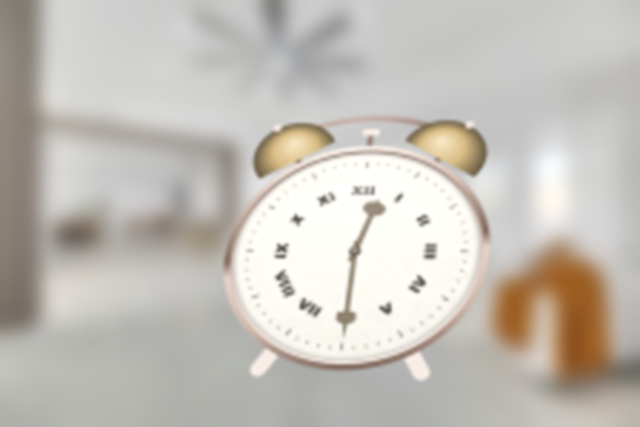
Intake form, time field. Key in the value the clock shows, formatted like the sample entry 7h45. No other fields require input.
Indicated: 12h30
